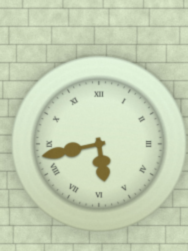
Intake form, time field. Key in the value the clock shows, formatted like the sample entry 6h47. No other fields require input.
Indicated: 5h43
